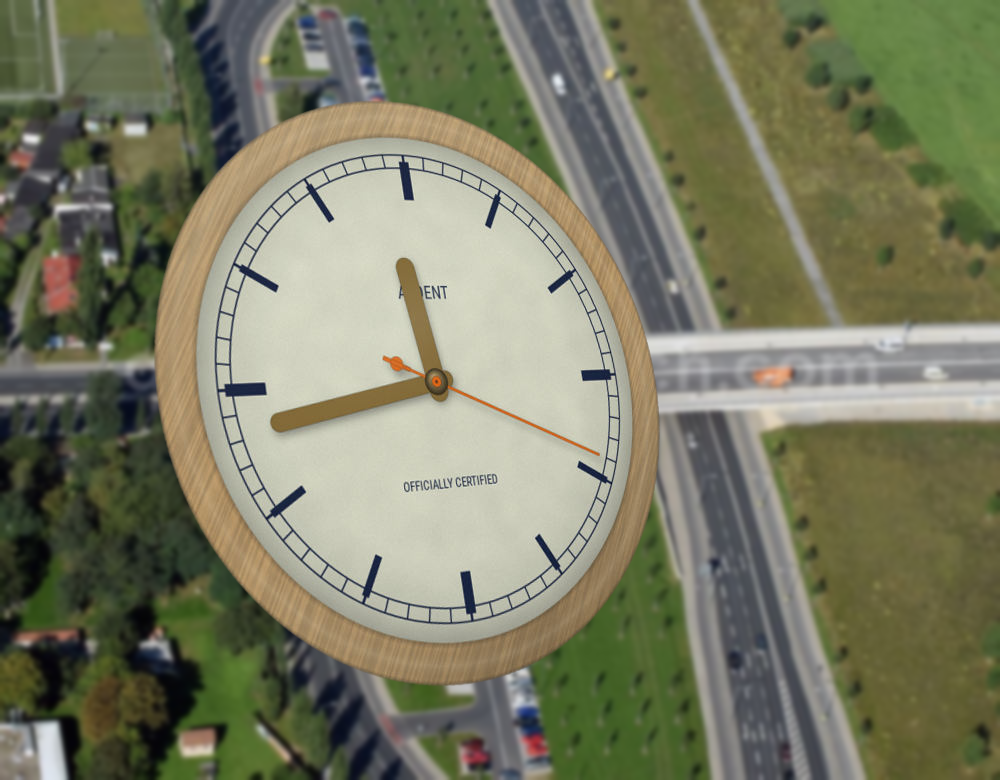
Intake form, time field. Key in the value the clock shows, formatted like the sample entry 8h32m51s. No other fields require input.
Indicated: 11h43m19s
